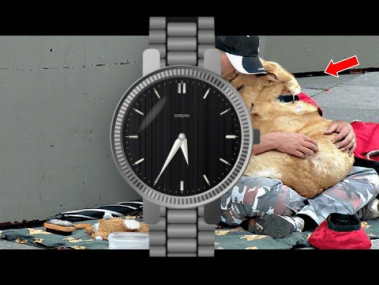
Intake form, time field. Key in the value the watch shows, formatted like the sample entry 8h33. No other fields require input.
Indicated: 5h35
